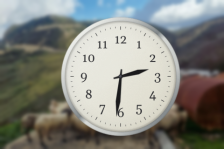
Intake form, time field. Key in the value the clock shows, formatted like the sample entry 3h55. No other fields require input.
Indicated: 2h31
